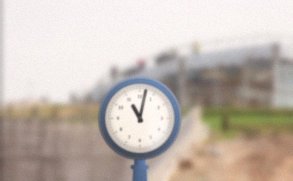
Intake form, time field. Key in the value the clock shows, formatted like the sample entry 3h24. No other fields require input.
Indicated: 11h02
